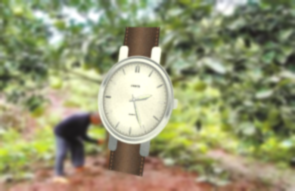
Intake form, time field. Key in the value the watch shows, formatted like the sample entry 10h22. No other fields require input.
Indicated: 2h26
